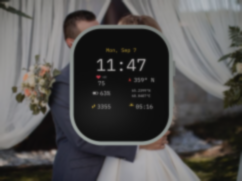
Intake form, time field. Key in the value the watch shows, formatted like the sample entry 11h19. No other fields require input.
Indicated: 11h47
